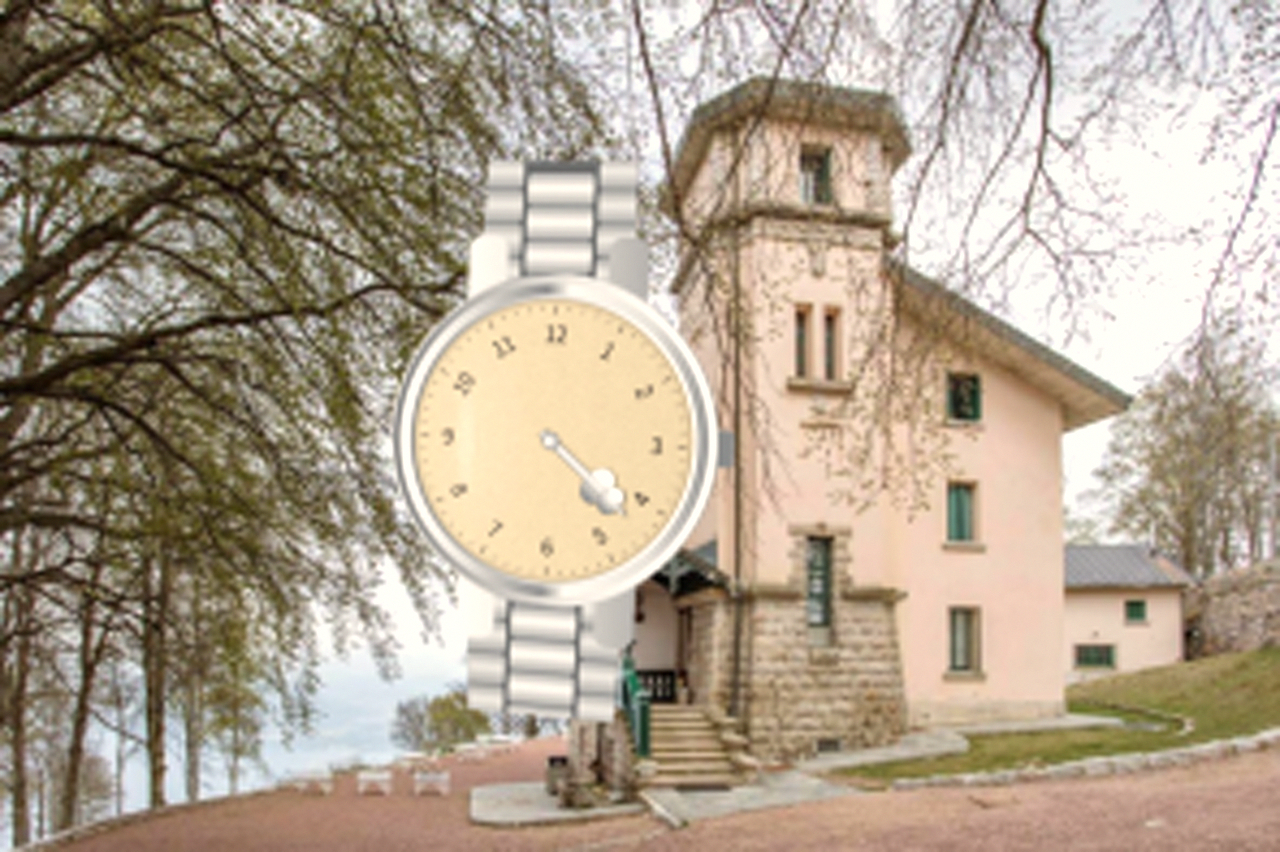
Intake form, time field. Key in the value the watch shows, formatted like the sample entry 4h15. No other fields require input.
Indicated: 4h22
